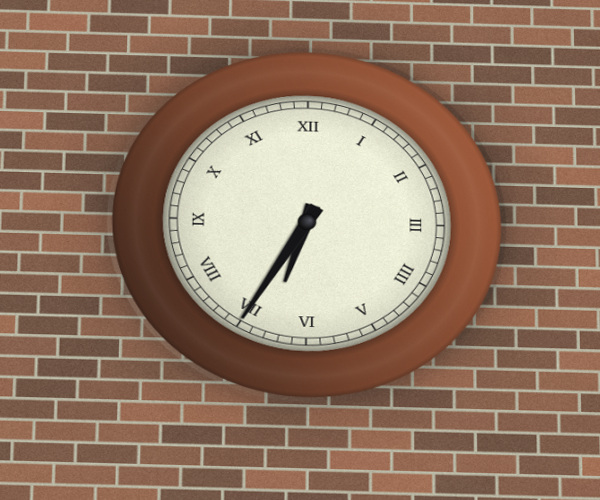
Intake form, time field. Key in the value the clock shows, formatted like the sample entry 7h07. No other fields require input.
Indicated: 6h35
